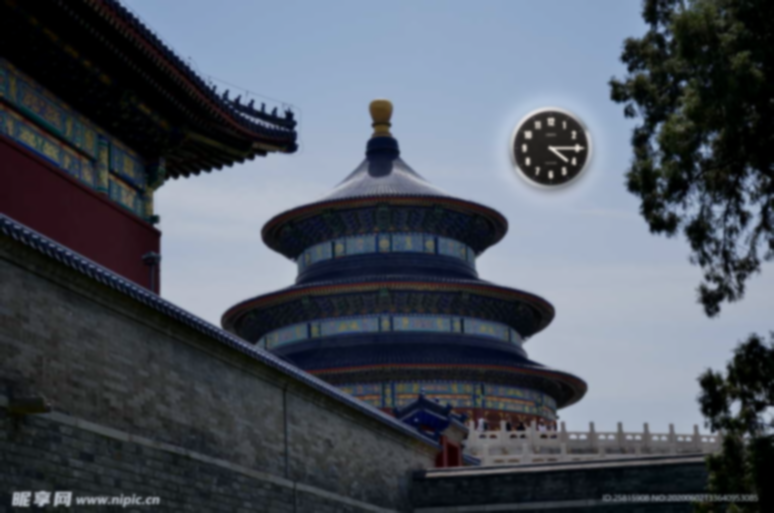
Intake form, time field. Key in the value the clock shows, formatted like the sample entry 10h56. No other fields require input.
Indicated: 4h15
